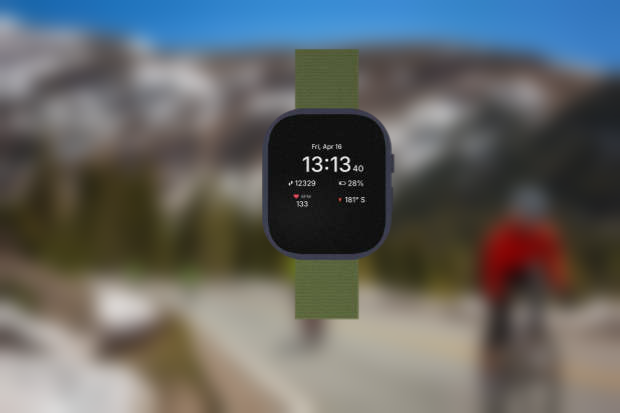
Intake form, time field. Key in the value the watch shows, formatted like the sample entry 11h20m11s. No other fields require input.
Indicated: 13h13m40s
